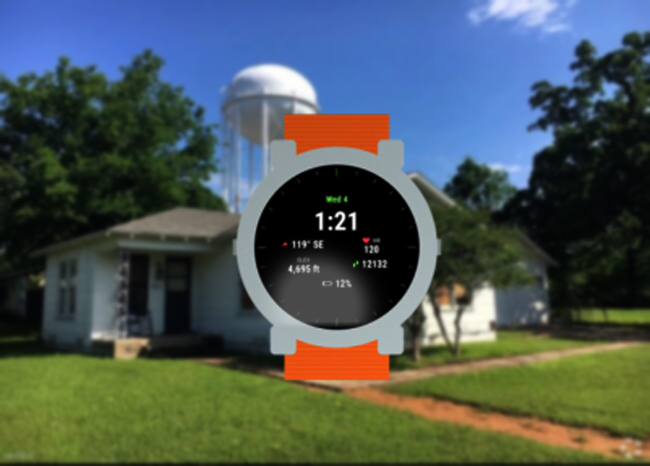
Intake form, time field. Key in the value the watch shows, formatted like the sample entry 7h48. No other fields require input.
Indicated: 1h21
